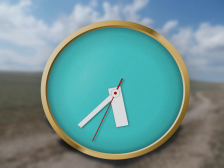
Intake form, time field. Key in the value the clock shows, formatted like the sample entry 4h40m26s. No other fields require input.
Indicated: 5h37m34s
